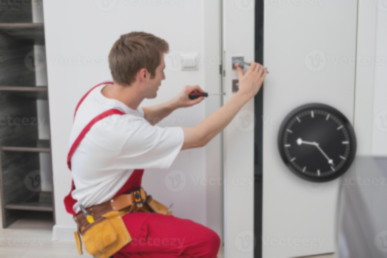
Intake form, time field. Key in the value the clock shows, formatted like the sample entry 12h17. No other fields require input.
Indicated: 9h24
